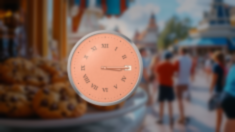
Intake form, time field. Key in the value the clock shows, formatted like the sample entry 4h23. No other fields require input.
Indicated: 3h15
